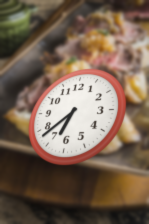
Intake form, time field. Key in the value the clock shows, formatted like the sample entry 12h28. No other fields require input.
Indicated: 6h38
